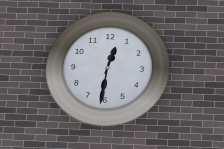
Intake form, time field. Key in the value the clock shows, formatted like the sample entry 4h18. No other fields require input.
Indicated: 12h31
